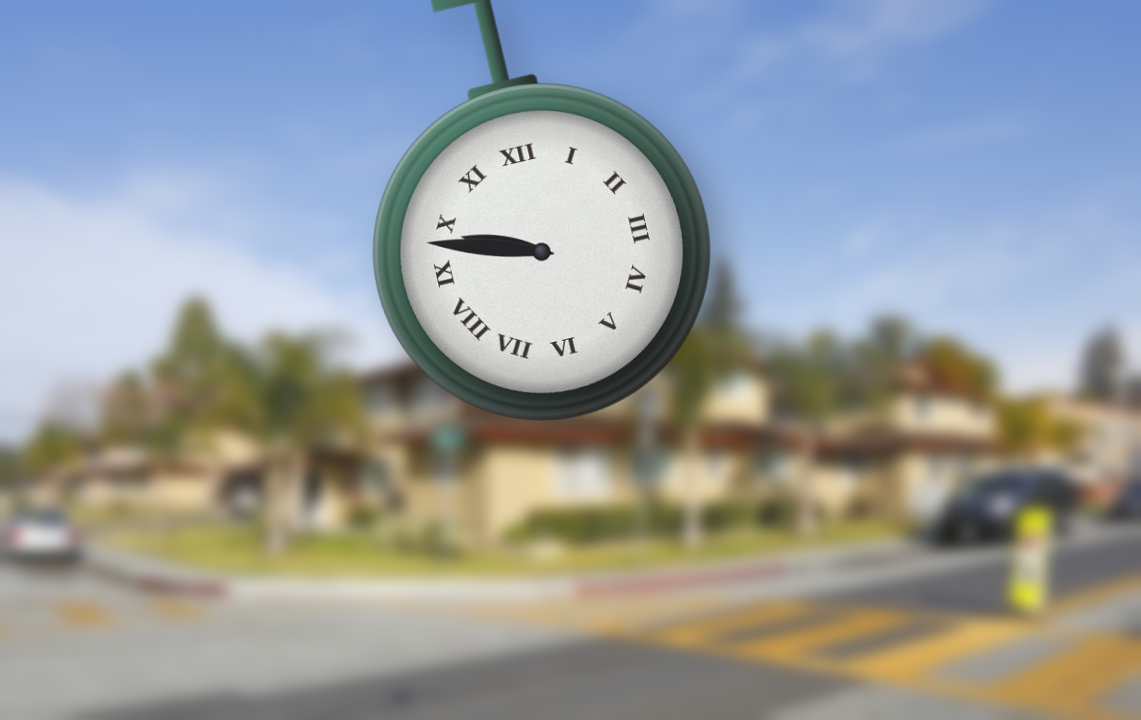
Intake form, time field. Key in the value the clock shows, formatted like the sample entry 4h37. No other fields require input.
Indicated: 9h48
